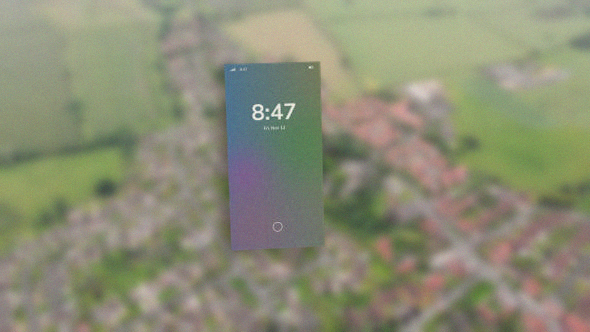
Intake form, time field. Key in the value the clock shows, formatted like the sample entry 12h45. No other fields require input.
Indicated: 8h47
